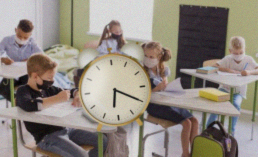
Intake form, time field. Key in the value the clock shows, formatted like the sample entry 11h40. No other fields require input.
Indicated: 6h20
